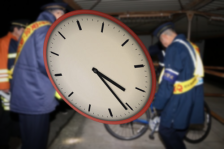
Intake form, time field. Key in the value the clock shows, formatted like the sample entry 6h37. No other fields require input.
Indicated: 4h26
